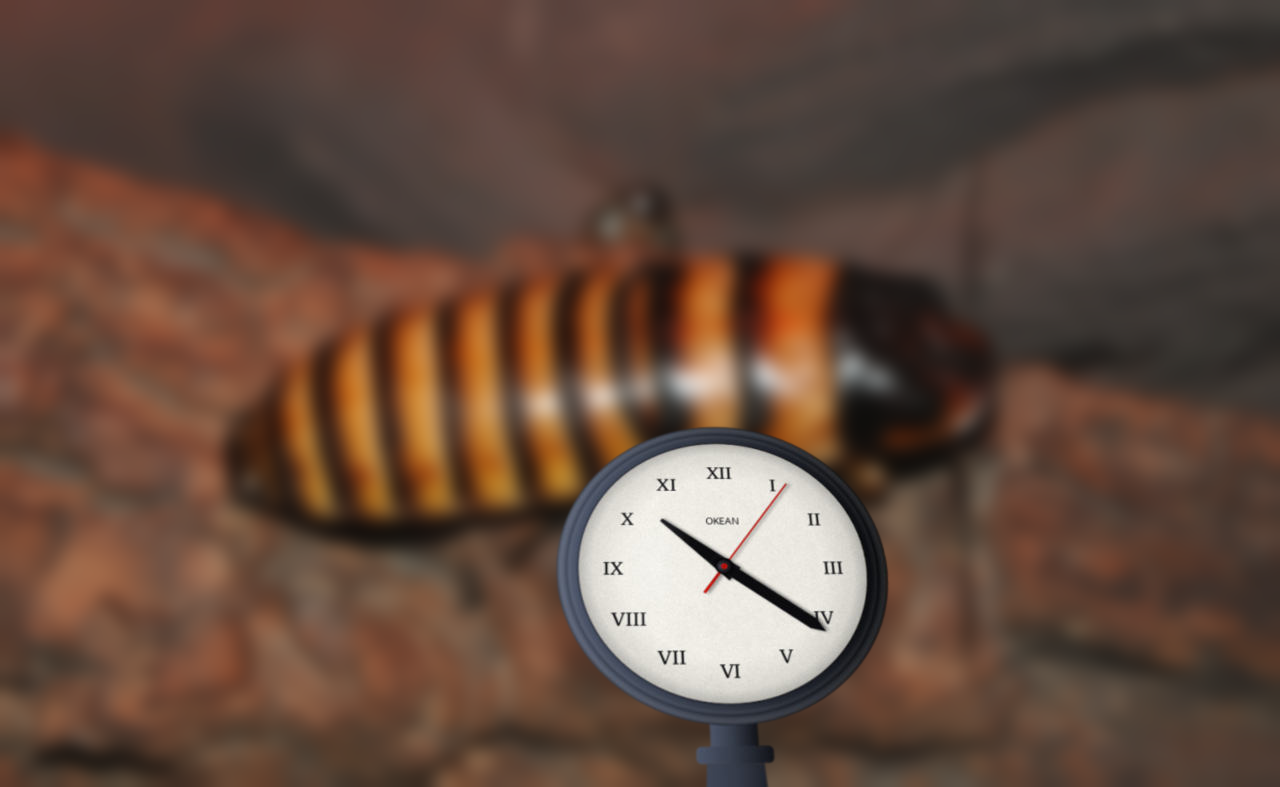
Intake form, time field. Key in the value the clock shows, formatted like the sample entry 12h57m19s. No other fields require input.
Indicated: 10h21m06s
